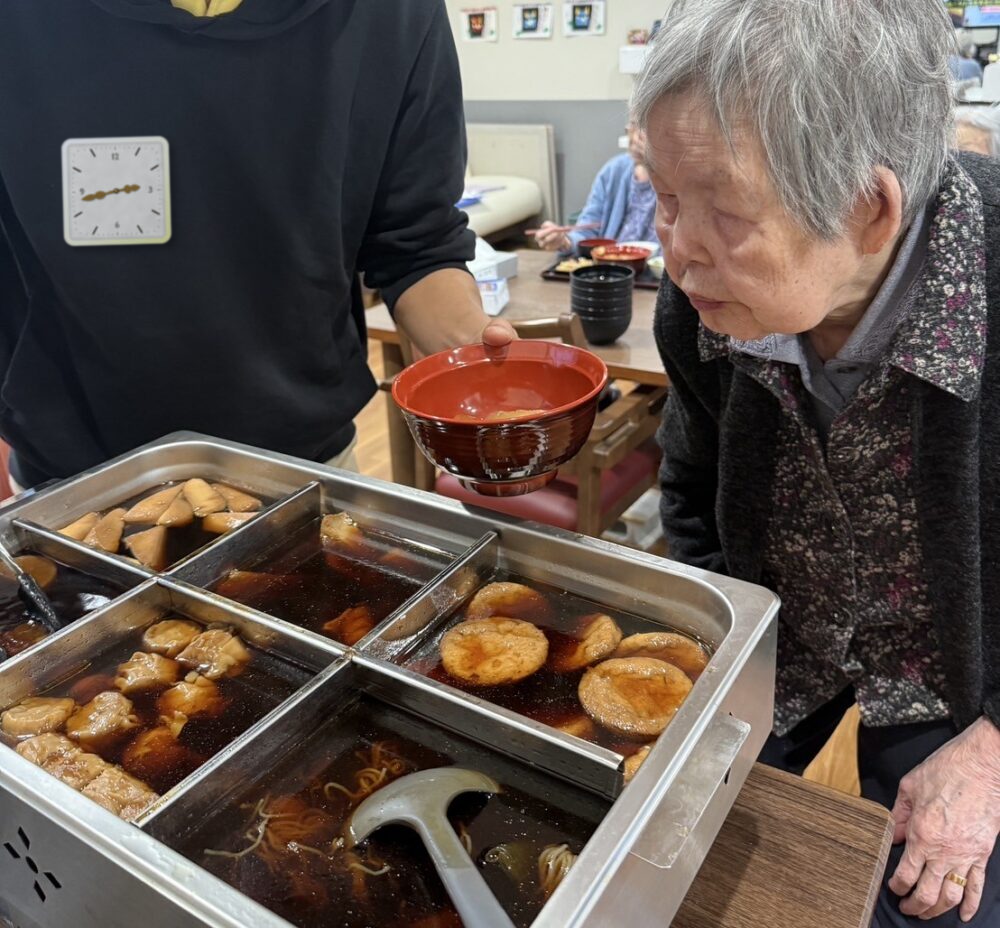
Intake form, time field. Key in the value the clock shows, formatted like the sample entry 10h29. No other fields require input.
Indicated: 2h43
